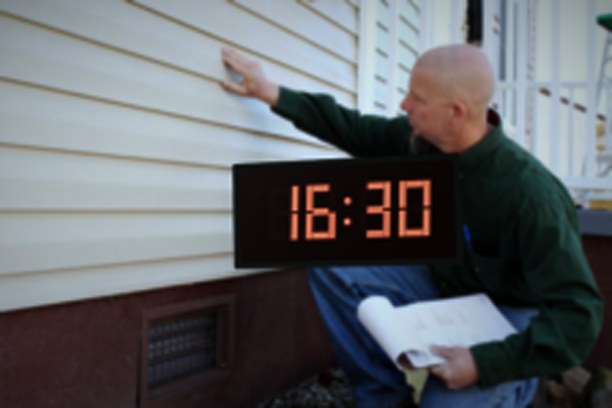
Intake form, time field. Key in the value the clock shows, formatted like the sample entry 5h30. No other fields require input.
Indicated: 16h30
